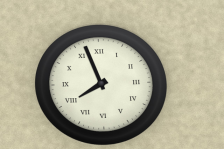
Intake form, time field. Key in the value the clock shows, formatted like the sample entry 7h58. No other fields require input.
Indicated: 7h57
